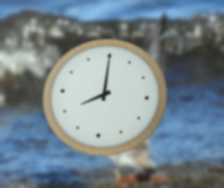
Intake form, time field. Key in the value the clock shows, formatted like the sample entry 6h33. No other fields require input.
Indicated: 8h00
